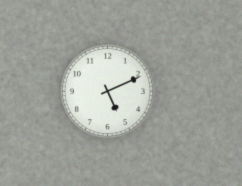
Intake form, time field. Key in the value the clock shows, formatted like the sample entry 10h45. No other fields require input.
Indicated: 5h11
